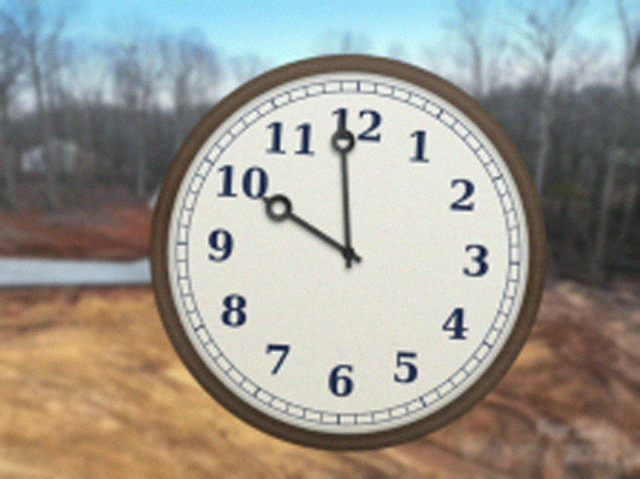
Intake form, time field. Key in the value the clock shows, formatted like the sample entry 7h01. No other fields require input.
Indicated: 9h59
